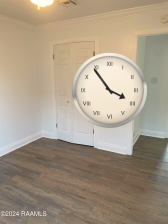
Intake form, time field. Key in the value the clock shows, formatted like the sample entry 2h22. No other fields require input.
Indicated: 3h54
